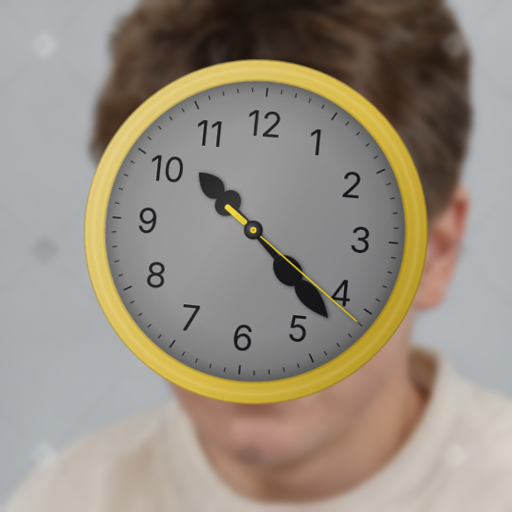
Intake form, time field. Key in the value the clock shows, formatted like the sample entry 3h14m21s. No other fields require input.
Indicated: 10h22m21s
